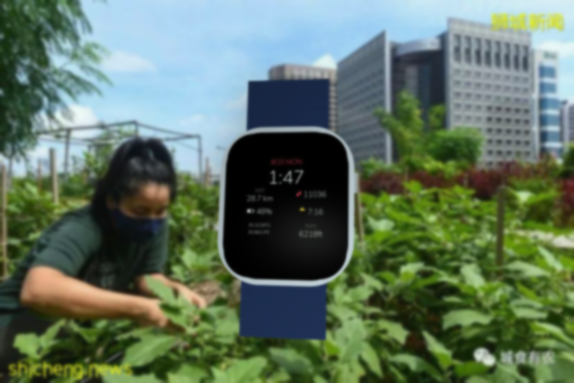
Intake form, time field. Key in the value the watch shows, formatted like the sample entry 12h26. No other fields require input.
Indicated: 1h47
